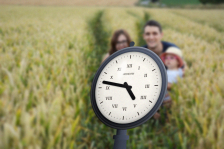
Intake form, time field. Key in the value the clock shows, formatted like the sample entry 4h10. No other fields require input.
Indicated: 4h47
